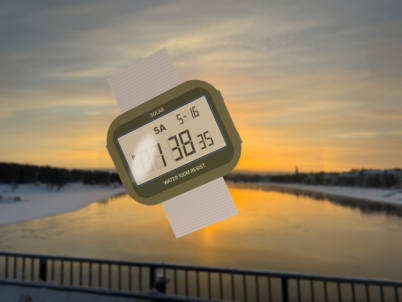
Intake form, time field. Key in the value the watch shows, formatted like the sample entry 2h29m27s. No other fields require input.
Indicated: 1h38m35s
